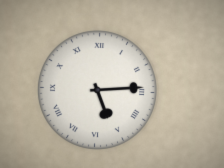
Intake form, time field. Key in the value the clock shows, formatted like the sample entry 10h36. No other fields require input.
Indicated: 5h14
